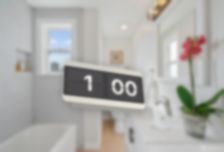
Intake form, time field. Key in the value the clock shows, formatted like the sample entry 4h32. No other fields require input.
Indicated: 1h00
